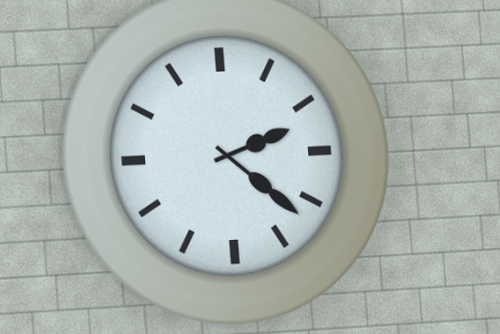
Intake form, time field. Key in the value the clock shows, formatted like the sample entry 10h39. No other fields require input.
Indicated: 2h22
